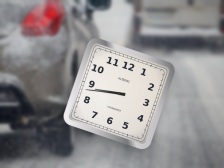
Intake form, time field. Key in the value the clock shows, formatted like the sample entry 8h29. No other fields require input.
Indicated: 8h43
